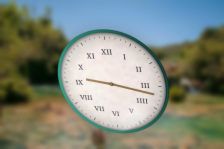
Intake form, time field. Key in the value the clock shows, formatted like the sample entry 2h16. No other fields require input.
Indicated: 9h17
